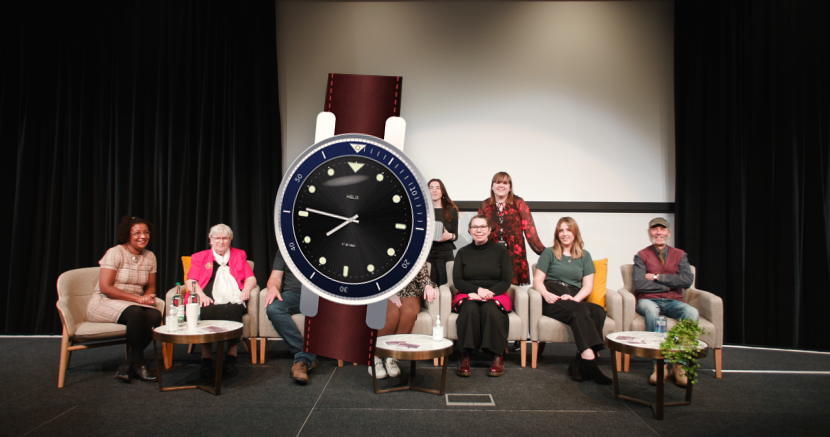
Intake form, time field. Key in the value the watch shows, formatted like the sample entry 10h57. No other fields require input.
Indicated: 7h46
